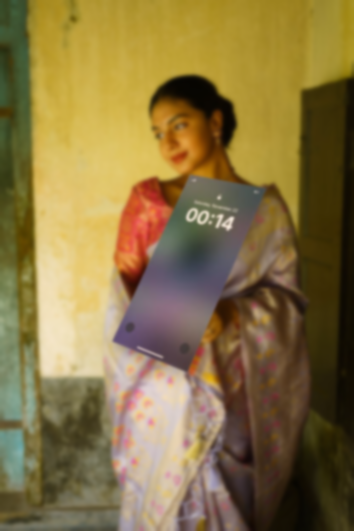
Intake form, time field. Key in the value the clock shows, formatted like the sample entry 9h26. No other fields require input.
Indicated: 0h14
